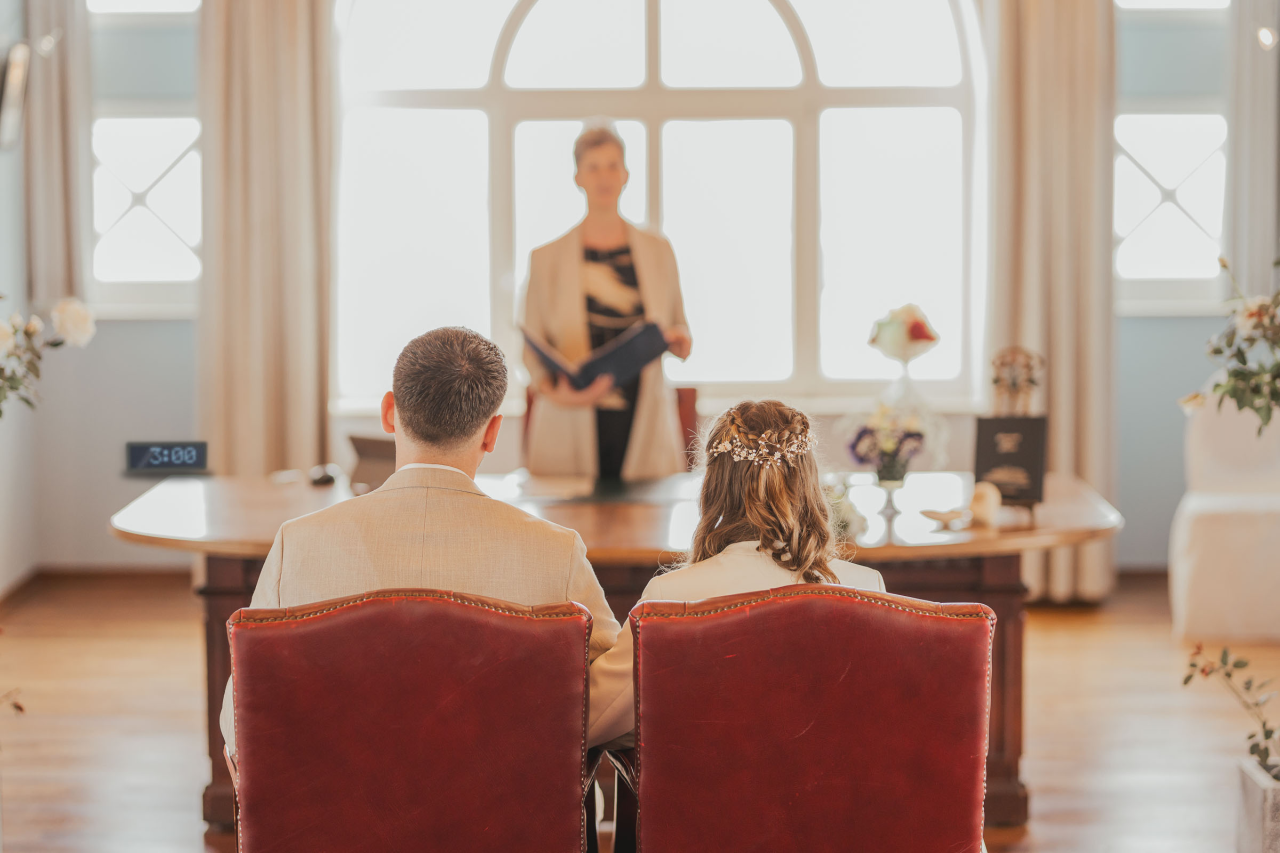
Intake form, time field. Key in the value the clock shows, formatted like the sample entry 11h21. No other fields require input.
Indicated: 3h00
